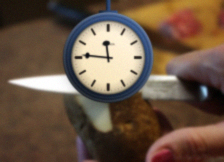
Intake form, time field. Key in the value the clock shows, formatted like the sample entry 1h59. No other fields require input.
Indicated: 11h46
